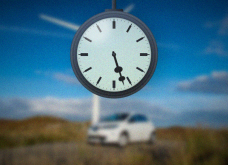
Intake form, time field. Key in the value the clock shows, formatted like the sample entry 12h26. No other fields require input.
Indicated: 5h27
